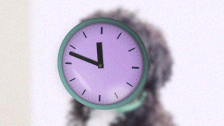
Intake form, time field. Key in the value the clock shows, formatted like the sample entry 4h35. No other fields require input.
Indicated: 11h48
